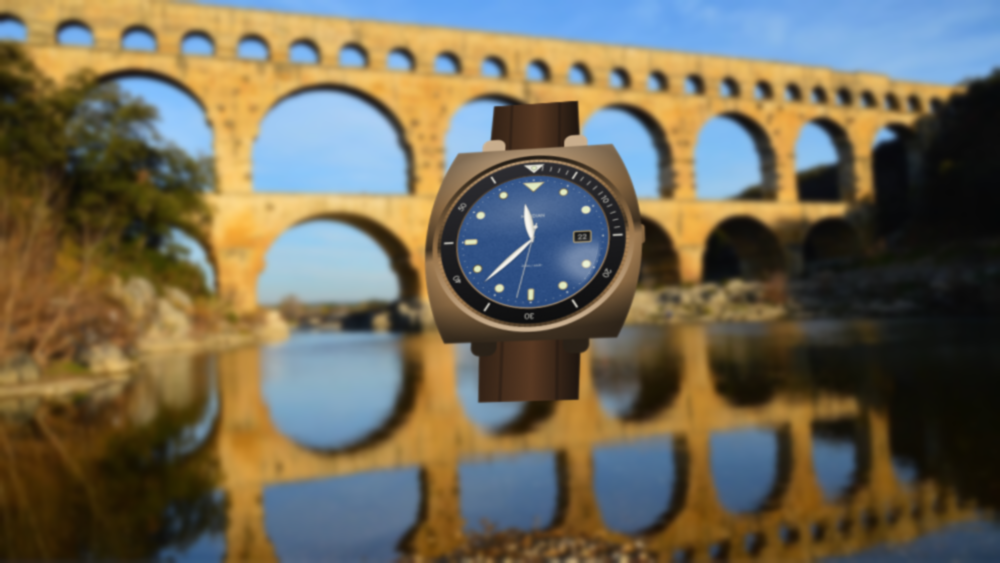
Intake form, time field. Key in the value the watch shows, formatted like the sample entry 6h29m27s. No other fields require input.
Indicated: 11h37m32s
